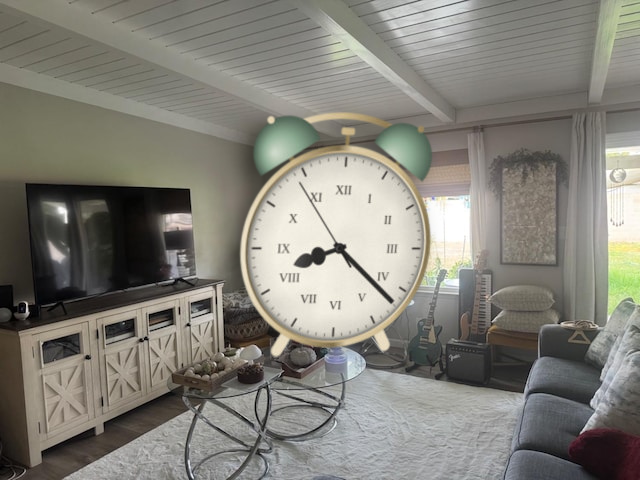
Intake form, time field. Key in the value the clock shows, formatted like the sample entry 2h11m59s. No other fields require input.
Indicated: 8h21m54s
